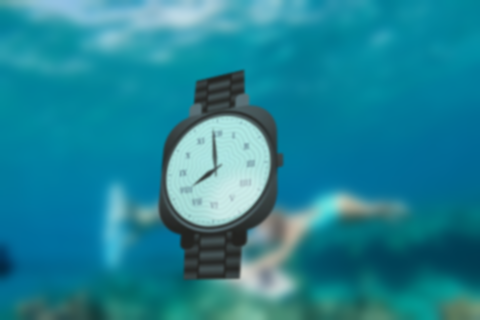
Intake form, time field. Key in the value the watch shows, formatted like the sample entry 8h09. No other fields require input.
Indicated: 7h59
